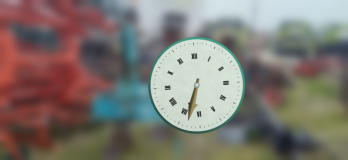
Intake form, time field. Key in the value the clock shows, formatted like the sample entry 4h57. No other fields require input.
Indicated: 6h33
